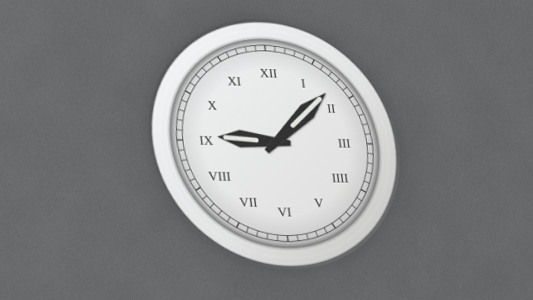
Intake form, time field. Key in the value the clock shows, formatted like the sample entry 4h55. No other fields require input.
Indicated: 9h08
